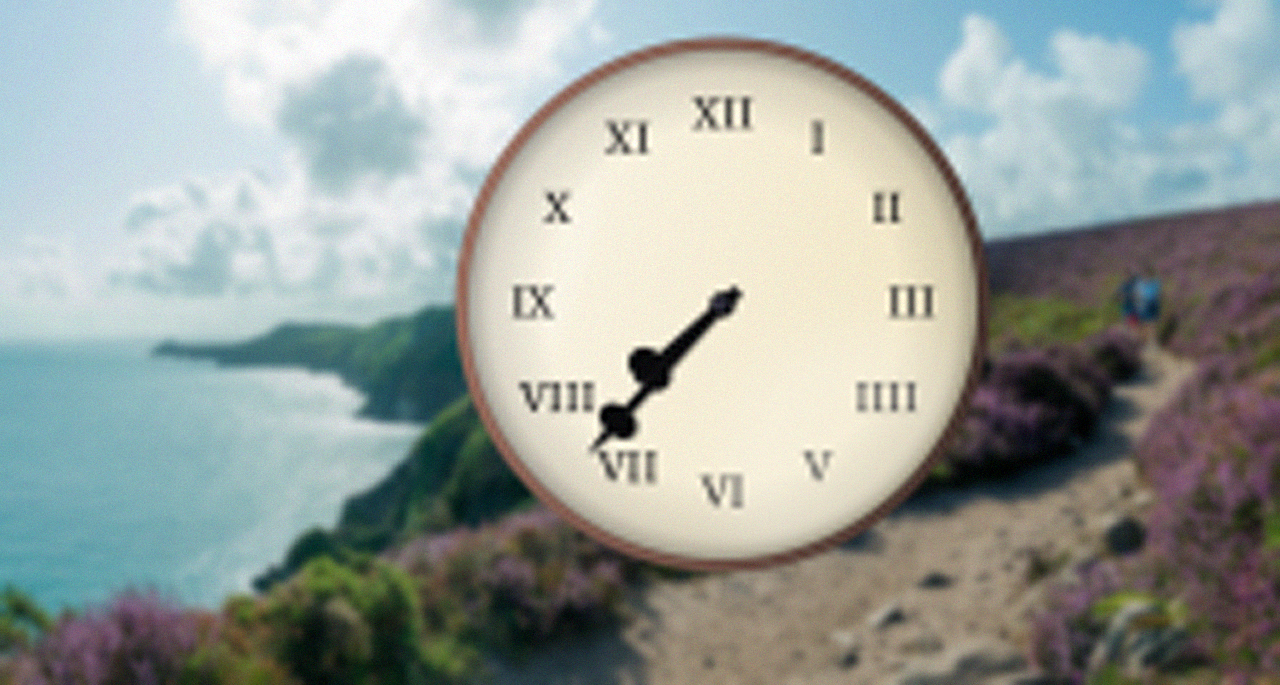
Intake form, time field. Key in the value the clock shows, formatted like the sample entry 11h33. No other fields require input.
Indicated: 7h37
